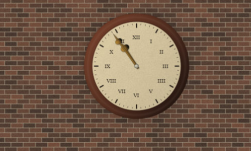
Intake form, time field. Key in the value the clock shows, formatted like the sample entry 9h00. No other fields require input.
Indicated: 10h54
